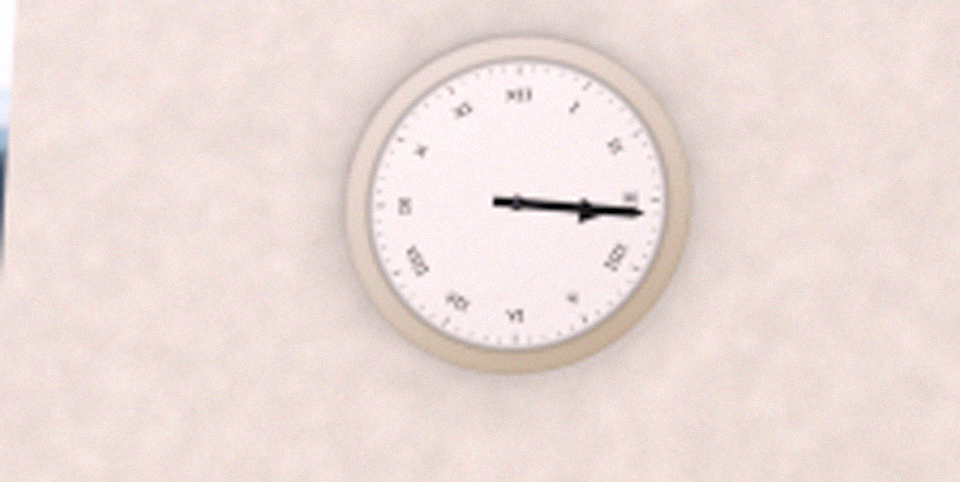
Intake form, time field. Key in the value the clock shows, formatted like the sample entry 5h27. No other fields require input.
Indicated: 3h16
